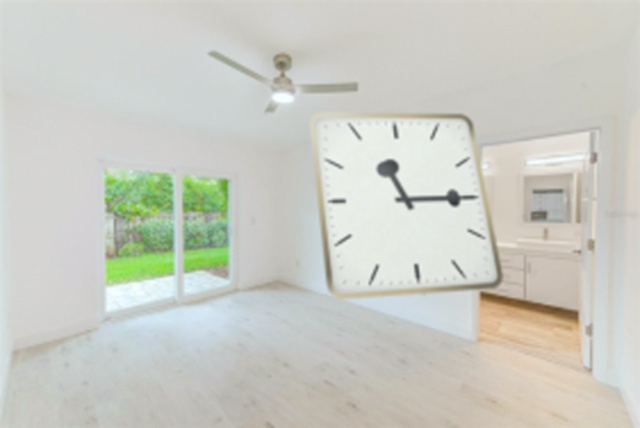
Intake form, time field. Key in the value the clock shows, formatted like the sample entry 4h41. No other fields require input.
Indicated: 11h15
